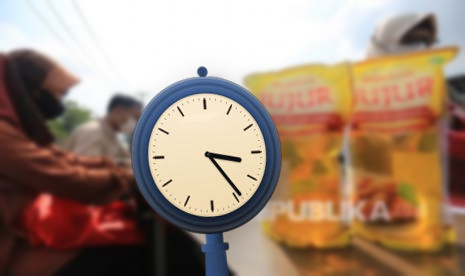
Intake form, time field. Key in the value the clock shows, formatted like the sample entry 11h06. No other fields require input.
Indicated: 3h24
